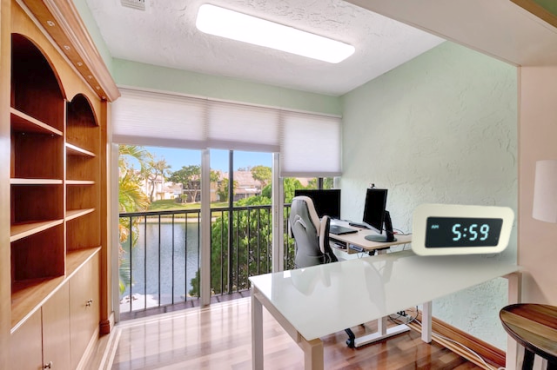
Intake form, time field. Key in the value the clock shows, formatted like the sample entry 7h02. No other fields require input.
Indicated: 5h59
